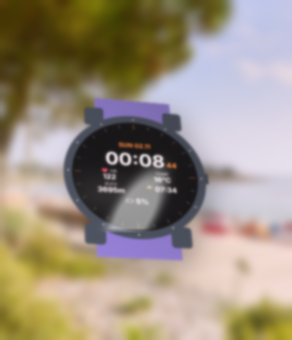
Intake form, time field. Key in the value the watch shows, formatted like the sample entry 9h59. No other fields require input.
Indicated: 0h08
